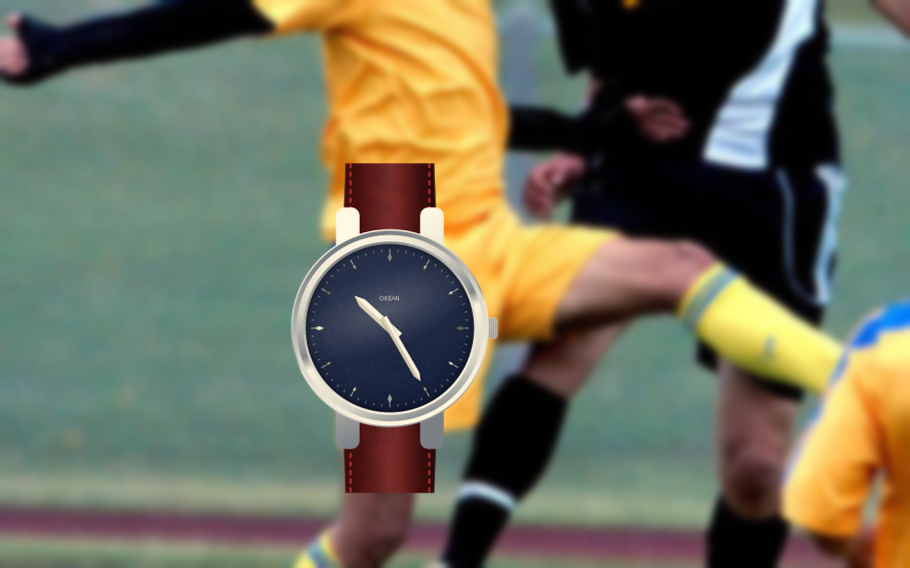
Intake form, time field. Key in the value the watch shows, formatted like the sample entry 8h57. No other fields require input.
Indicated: 10h25
